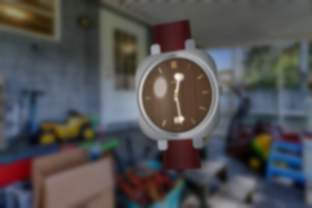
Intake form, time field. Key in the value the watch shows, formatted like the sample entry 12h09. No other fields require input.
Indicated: 12h29
